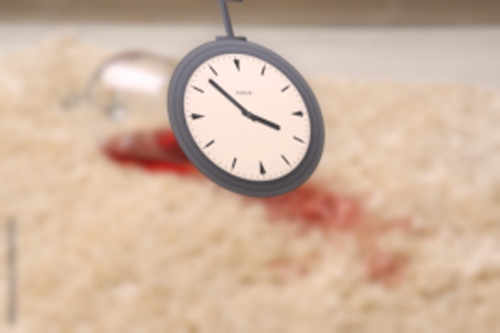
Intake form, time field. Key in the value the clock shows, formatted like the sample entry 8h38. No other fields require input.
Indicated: 3h53
